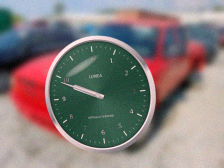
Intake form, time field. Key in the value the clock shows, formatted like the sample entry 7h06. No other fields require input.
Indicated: 9h49
